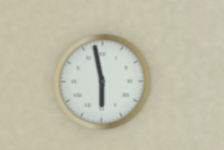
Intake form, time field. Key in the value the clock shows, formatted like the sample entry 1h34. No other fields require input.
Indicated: 5h58
